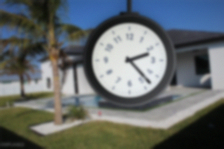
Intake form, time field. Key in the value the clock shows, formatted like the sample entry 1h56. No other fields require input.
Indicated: 2h23
